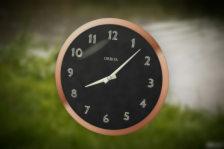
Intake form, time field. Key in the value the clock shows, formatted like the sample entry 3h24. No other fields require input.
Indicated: 8h07
